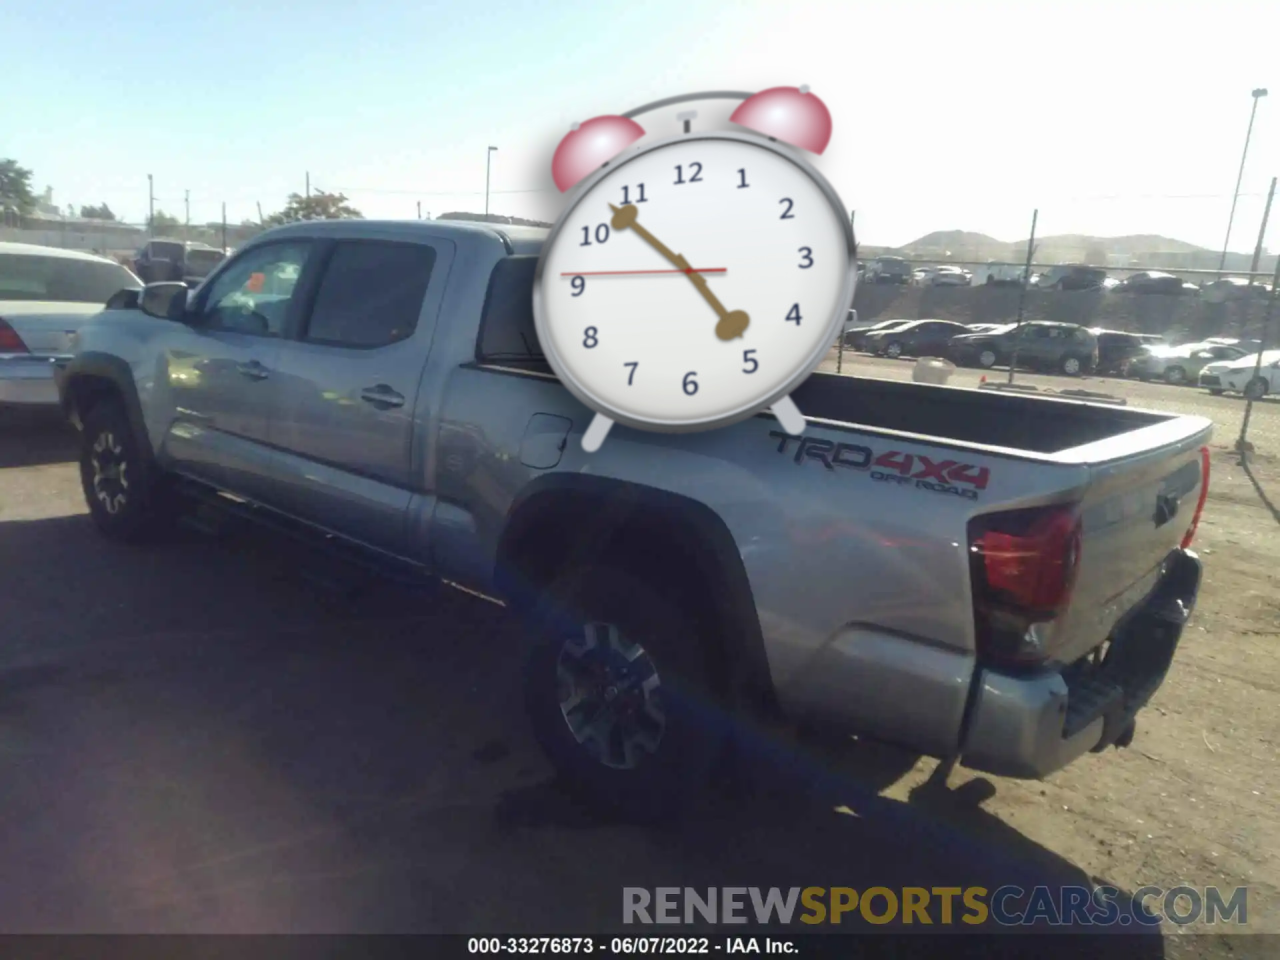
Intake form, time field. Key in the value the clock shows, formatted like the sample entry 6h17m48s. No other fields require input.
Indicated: 4h52m46s
